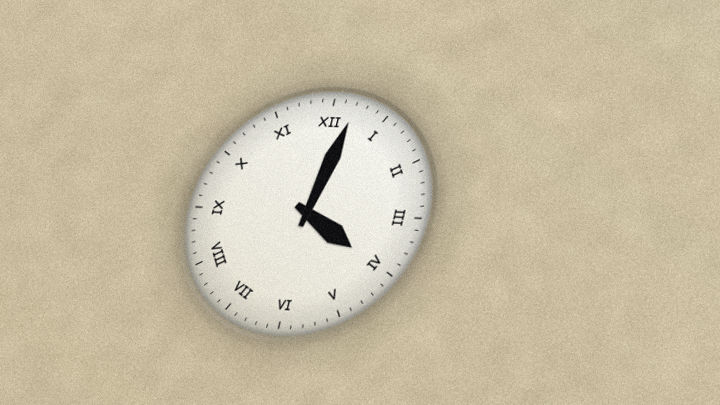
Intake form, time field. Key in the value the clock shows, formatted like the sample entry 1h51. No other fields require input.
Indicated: 4h02
